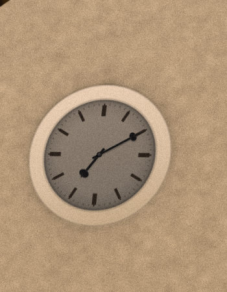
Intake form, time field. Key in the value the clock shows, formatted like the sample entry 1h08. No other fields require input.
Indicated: 7h10
